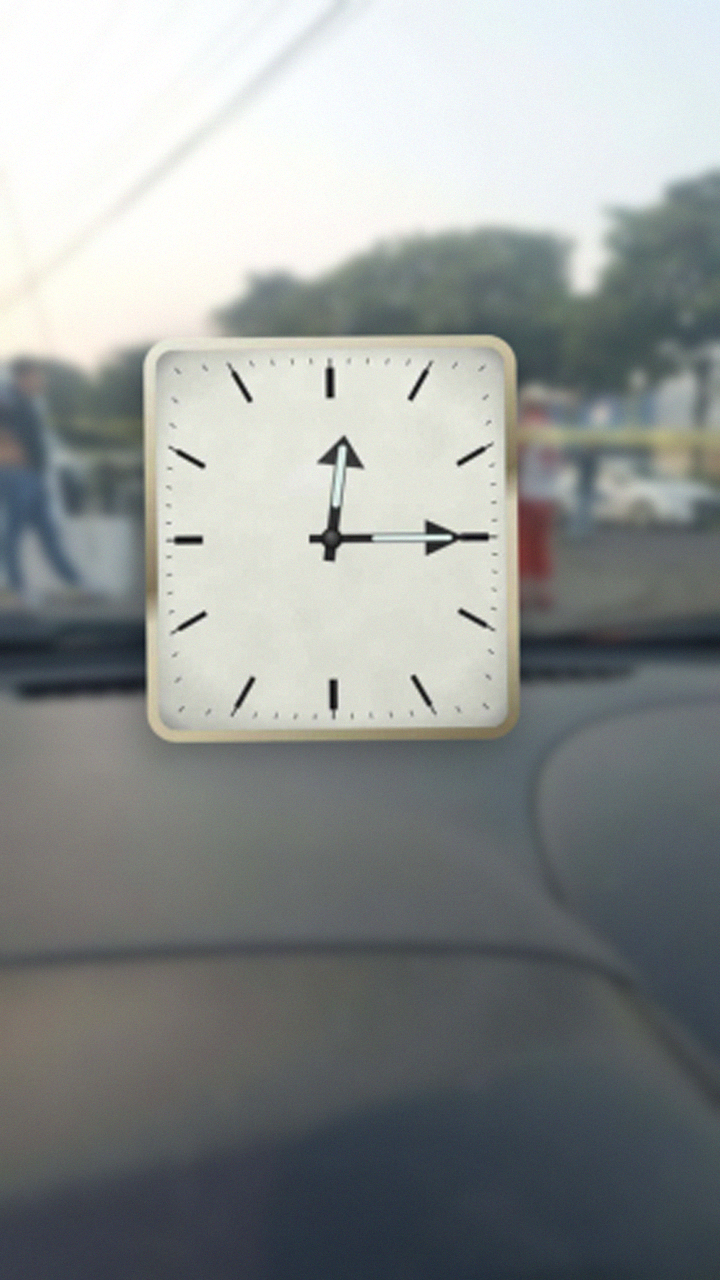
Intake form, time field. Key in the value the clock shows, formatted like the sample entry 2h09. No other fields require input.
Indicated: 12h15
